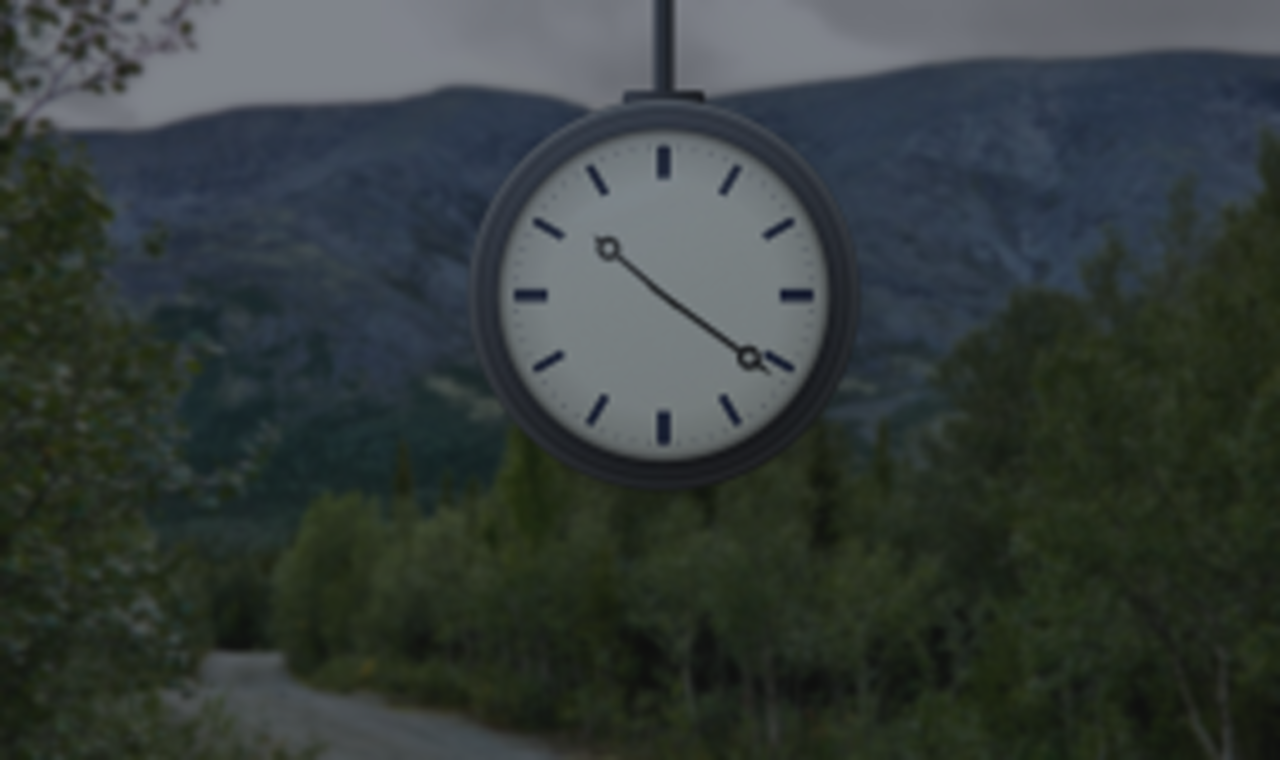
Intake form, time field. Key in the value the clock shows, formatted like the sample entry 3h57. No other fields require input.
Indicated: 10h21
